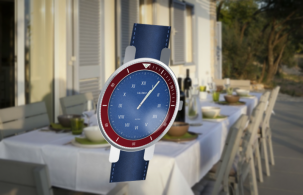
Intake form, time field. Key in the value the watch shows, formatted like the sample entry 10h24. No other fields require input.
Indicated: 1h06
